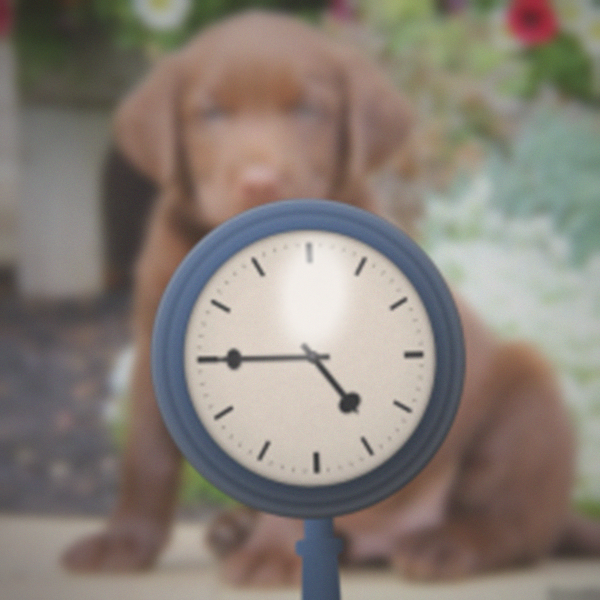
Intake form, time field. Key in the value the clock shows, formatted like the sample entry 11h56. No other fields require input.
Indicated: 4h45
